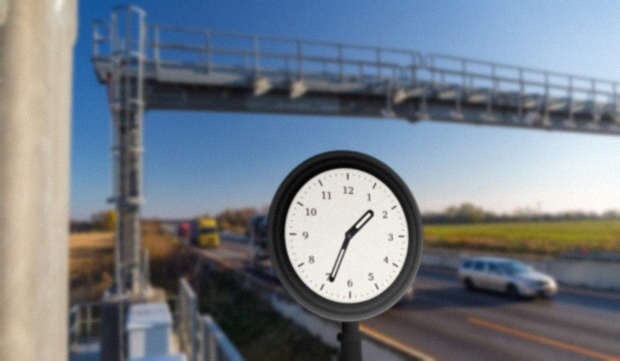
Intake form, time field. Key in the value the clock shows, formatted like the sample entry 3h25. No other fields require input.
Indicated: 1h34
